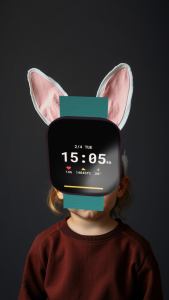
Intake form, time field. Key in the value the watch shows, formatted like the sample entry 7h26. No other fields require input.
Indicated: 15h05
